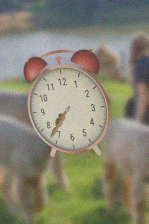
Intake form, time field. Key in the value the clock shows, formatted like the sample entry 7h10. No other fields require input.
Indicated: 7h37
